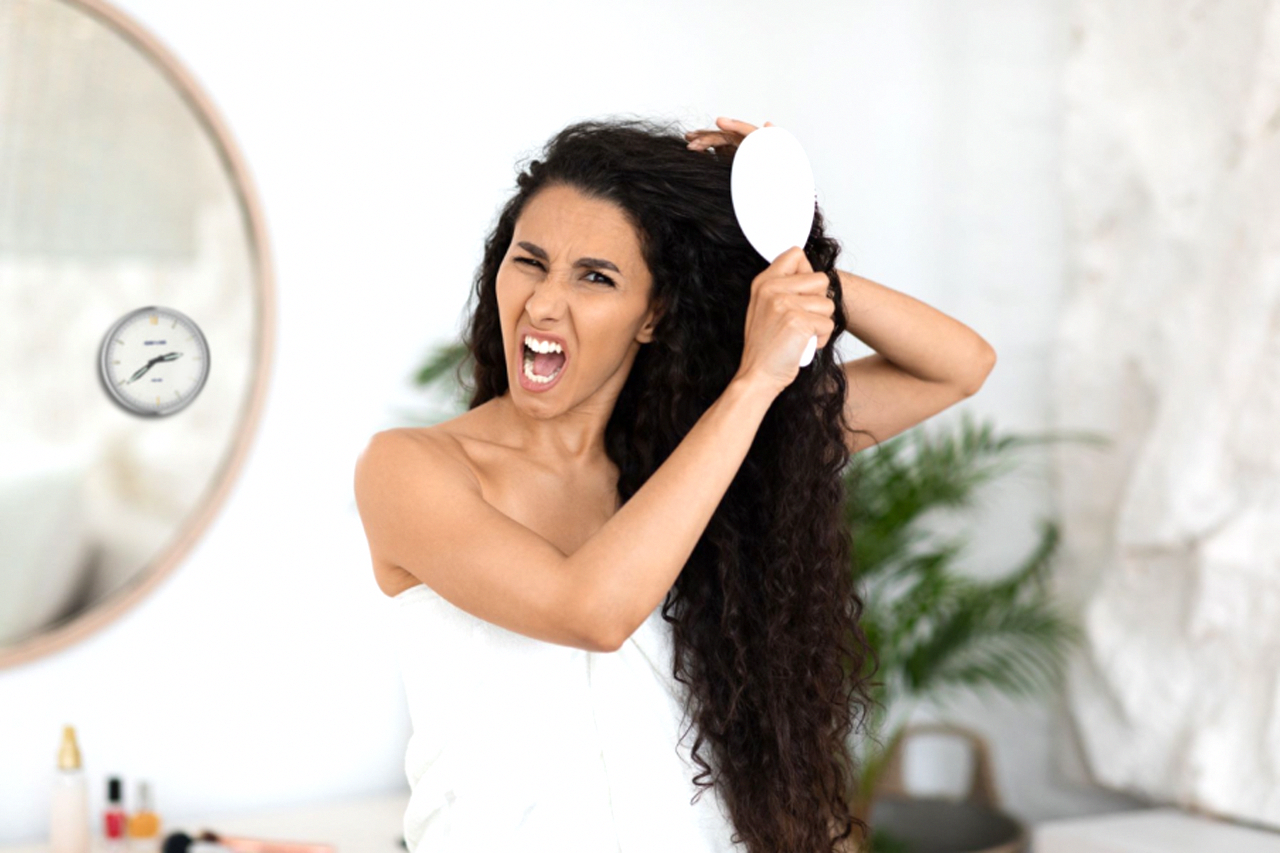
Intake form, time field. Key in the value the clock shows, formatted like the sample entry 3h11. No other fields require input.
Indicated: 2h39
